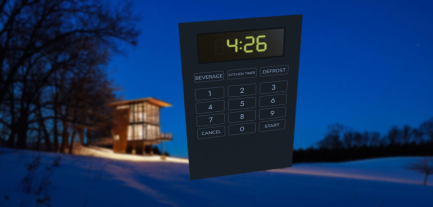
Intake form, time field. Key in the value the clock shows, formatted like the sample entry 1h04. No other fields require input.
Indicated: 4h26
